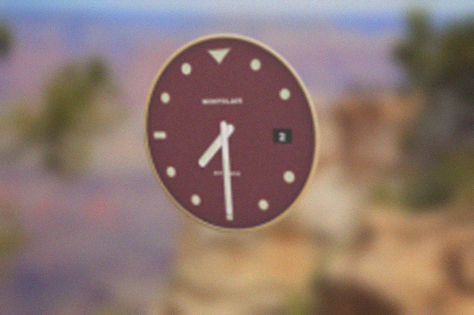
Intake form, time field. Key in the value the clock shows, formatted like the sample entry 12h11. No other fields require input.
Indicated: 7h30
